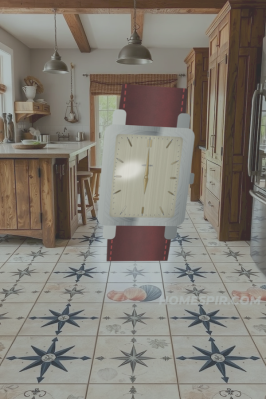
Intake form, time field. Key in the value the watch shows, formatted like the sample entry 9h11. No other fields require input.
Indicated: 6h00
